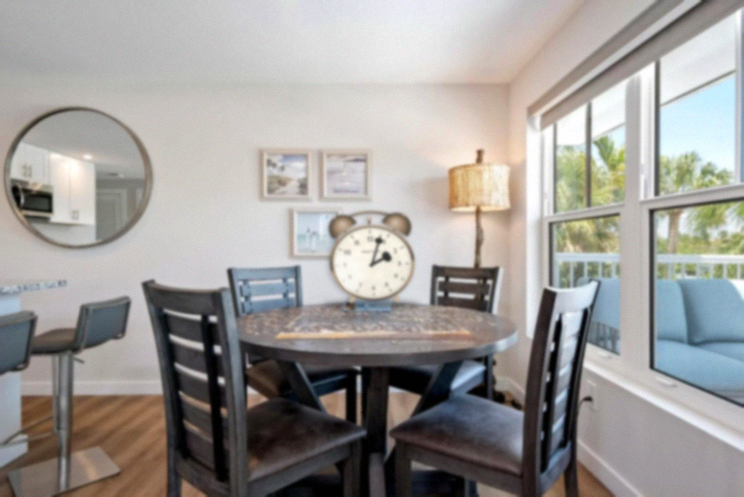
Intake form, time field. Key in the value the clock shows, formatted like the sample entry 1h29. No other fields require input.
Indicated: 2h03
